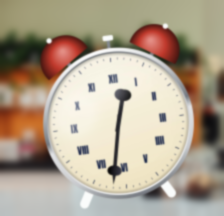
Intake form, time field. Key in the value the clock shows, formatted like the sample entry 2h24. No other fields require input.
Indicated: 12h32
